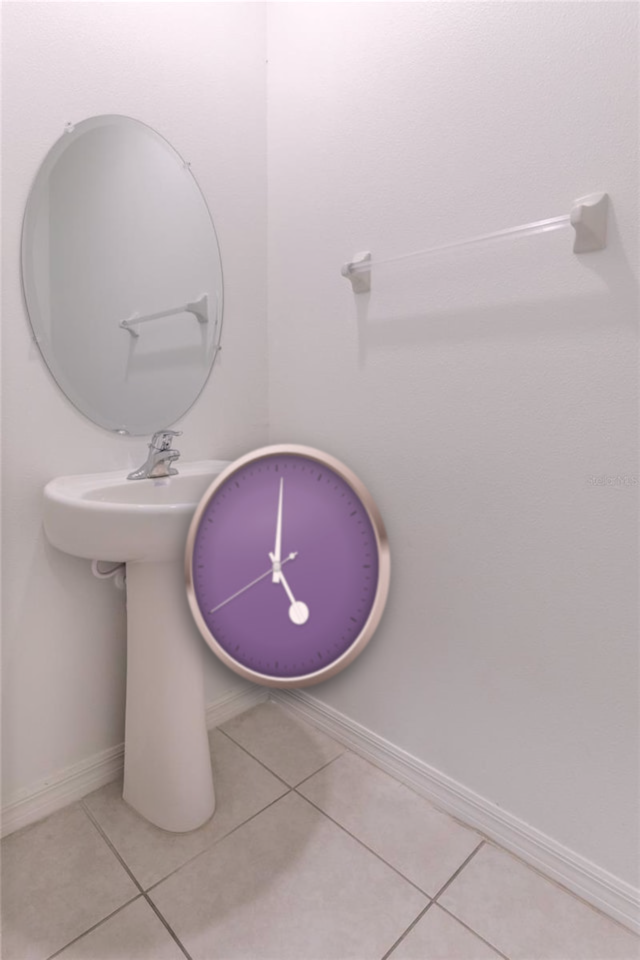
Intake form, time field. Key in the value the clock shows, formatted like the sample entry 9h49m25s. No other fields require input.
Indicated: 5h00m40s
